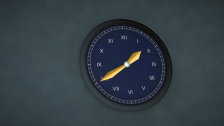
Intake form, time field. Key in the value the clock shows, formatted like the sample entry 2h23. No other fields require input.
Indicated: 1h40
